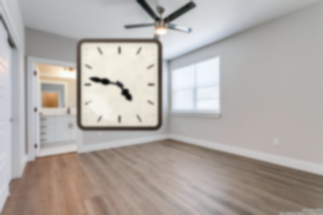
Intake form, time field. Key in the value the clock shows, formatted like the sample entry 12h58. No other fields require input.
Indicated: 4h47
